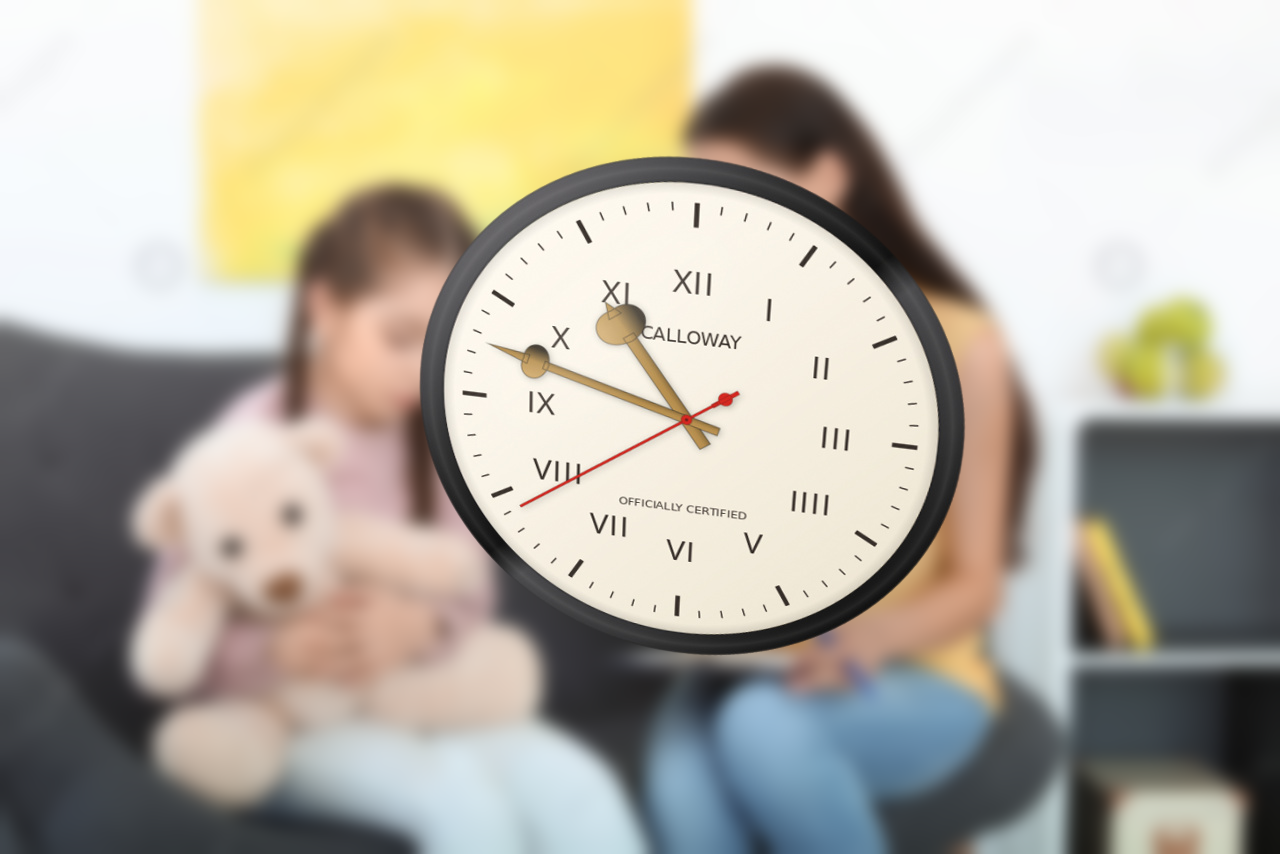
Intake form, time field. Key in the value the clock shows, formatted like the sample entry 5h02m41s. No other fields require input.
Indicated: 10h47m39s
